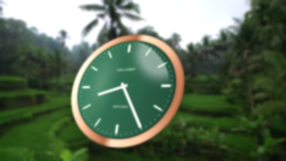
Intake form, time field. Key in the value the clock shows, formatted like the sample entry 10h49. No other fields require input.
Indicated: 8h25
